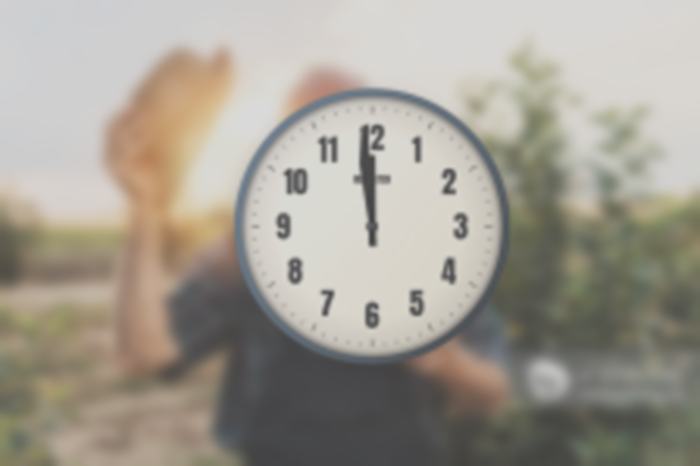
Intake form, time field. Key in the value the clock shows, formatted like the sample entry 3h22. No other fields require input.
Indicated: 11h59
